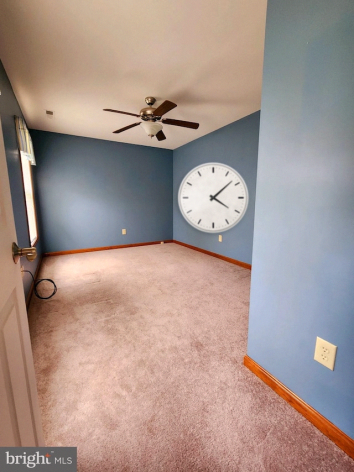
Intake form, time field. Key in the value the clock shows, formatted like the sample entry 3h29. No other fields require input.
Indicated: 4h08
